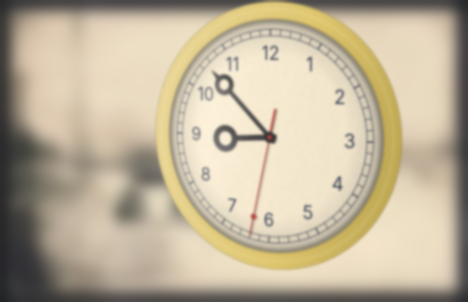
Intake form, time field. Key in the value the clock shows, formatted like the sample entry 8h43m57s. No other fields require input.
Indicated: 8h52m32s
